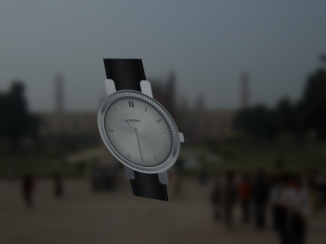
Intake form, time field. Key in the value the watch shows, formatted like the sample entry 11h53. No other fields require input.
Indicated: 10h30
